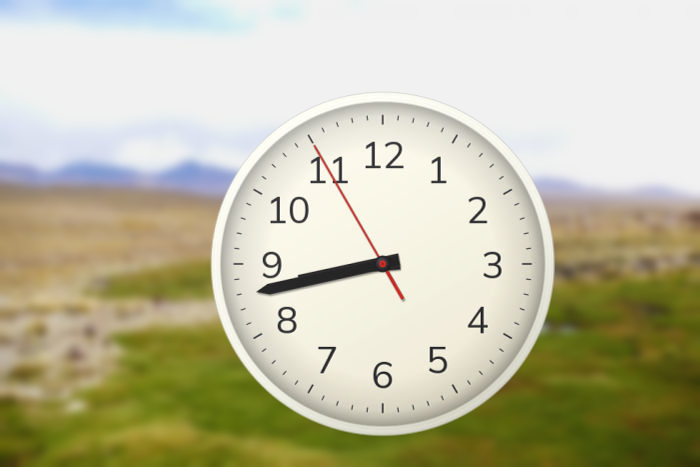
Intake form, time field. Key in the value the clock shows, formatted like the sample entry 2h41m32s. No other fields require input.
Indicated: 8h42m55s
